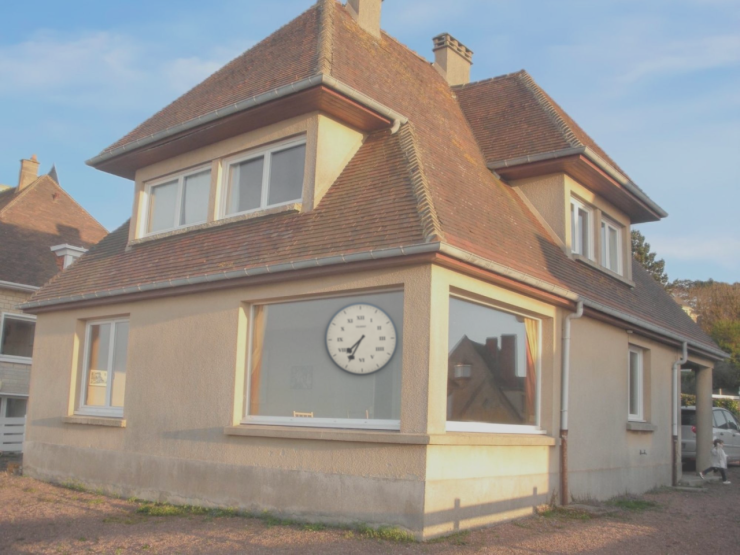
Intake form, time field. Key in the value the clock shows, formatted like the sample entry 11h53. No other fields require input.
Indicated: 7h35
